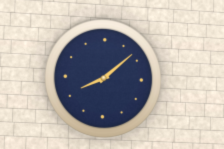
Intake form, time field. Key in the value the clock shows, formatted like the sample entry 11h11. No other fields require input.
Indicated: 8h08
